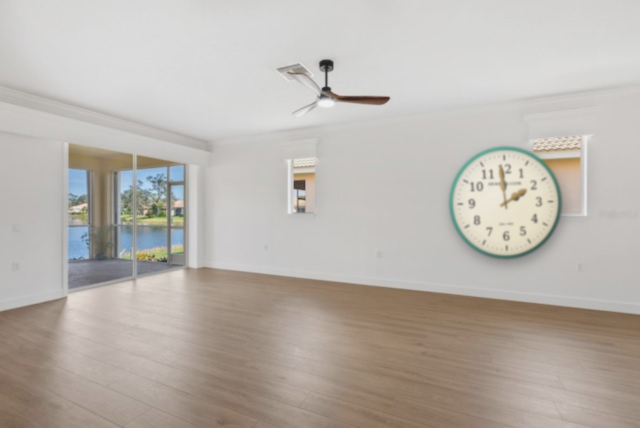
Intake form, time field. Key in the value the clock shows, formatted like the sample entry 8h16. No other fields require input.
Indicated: 1h59
